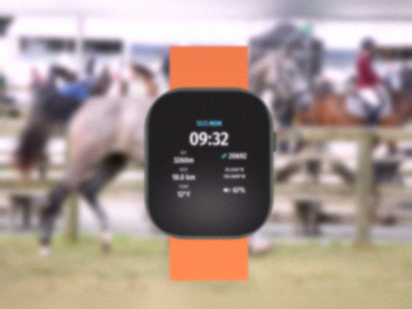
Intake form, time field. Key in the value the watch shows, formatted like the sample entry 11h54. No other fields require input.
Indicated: 9h32
